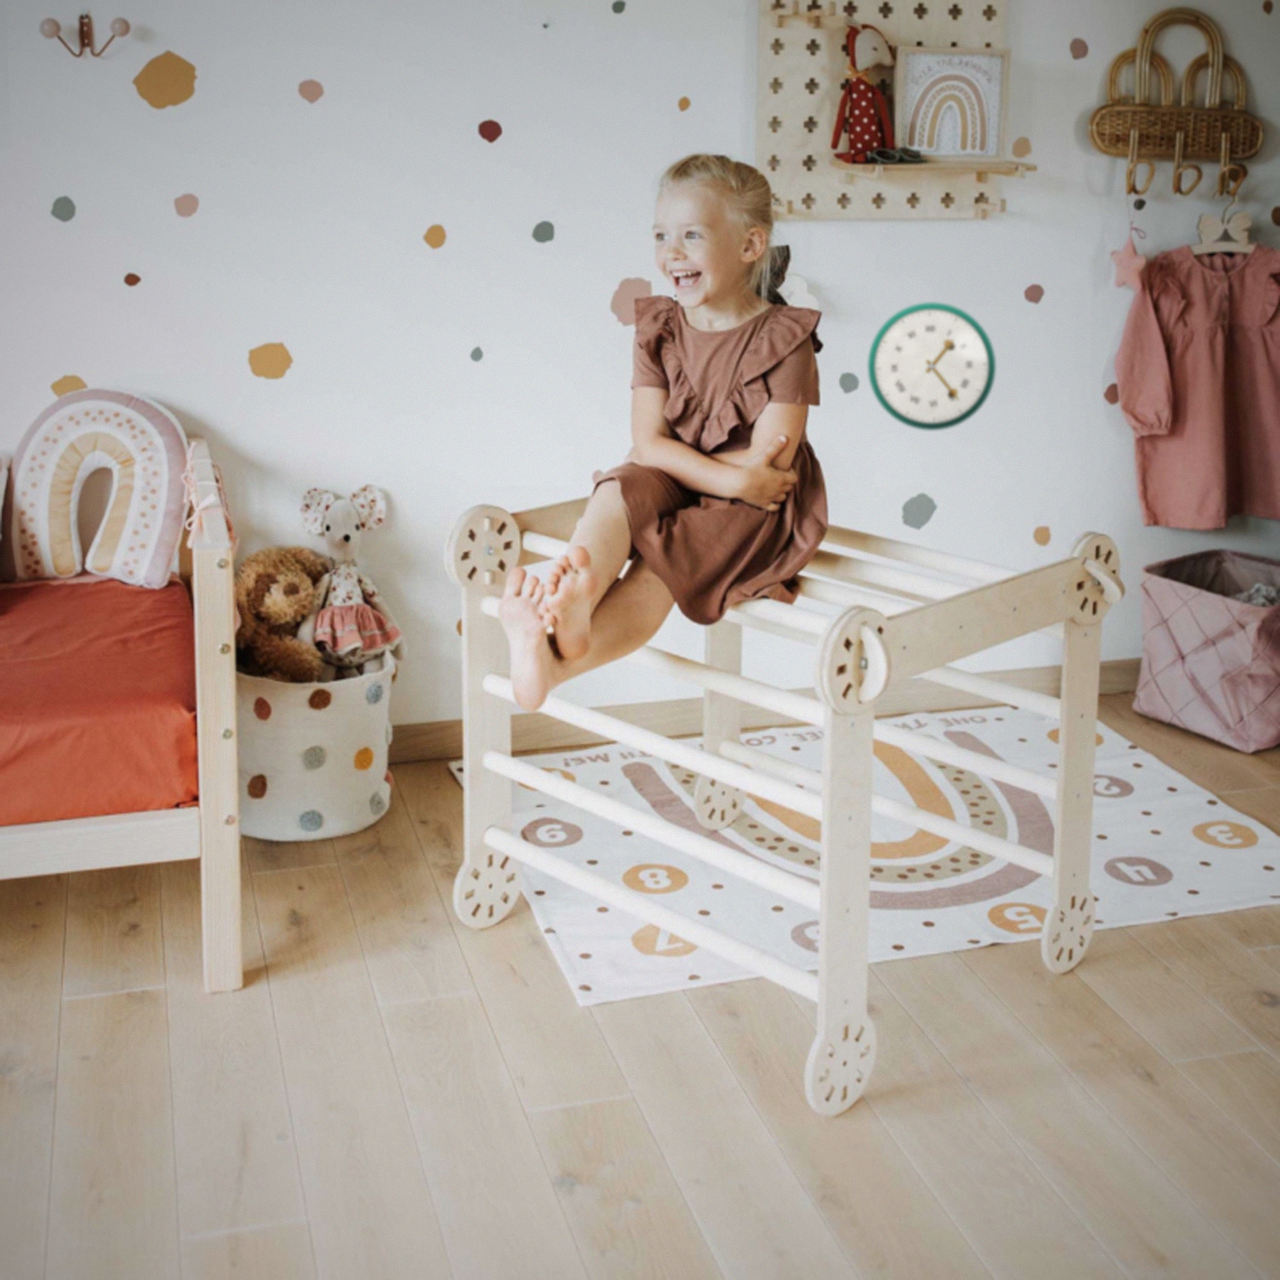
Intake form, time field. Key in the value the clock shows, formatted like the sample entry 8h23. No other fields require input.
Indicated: 1h24
